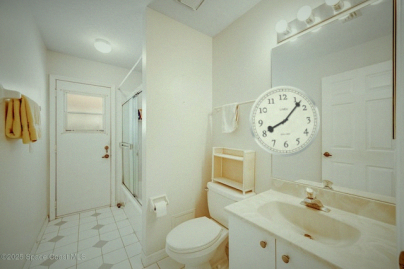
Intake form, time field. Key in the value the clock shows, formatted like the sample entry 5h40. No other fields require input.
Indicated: 8h07
